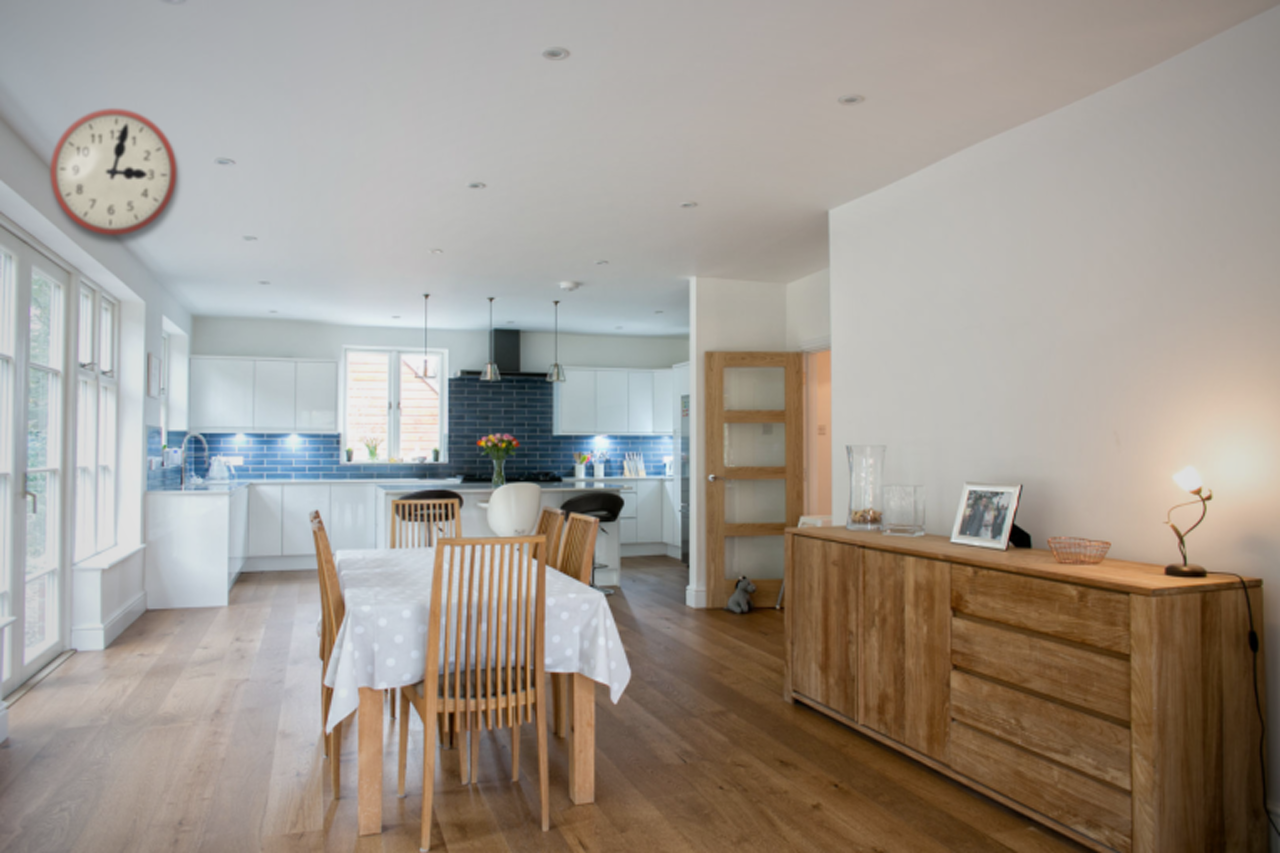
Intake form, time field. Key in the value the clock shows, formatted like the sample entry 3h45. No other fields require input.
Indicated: 3h02
